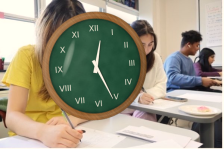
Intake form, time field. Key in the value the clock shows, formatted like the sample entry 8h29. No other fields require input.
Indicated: 12h26
